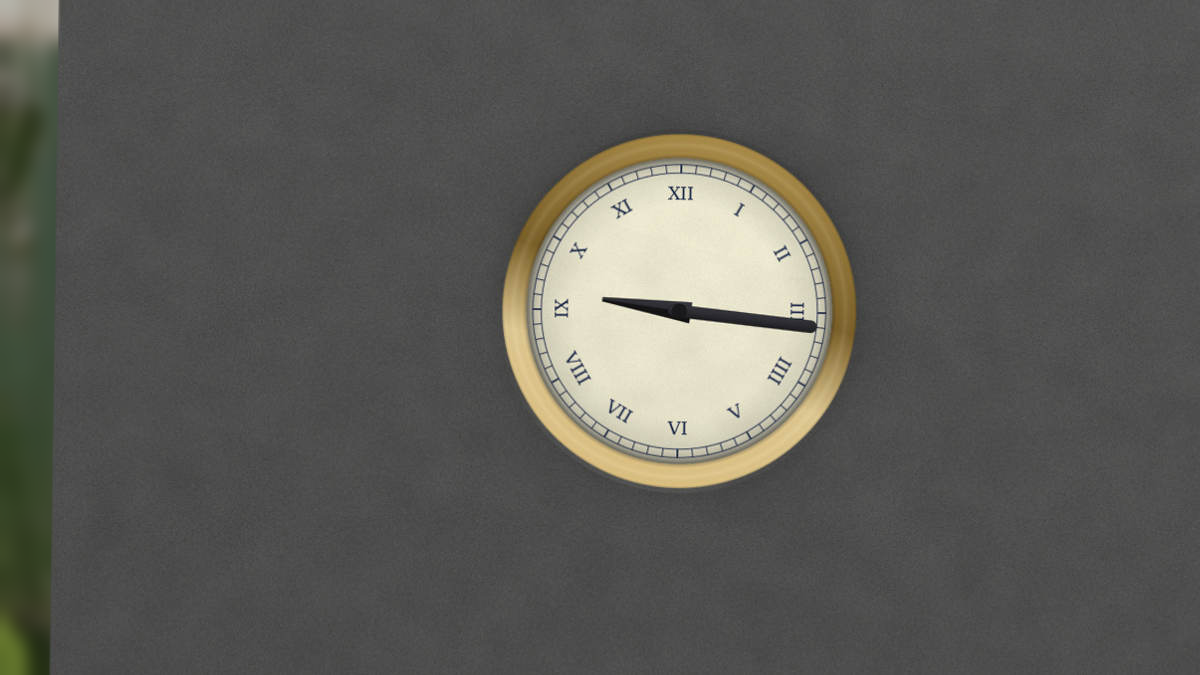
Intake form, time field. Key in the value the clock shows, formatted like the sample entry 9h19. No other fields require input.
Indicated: 9h16
